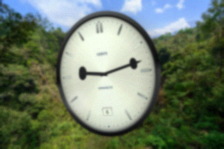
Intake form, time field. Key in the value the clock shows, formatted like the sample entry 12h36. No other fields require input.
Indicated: 9h13
